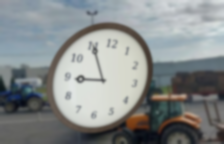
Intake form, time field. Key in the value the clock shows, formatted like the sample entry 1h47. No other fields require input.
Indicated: 8h55
